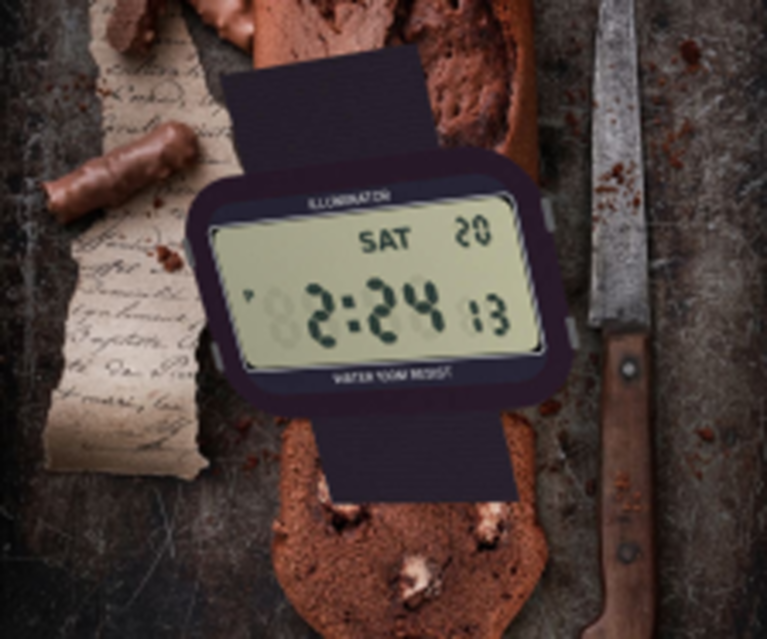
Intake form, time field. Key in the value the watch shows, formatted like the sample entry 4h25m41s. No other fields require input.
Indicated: 2h24m13s
